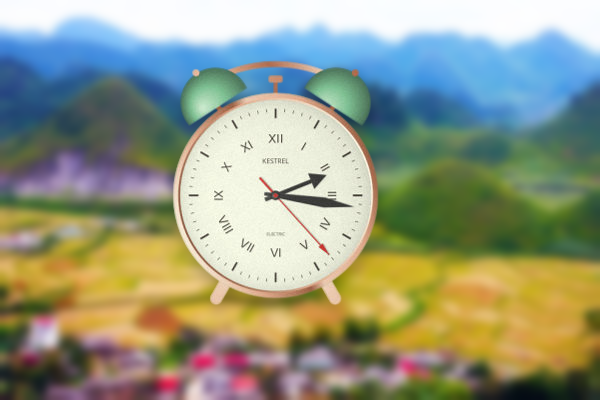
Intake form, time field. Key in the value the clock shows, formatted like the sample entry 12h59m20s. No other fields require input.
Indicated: 2h16m23s
